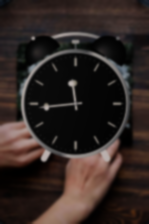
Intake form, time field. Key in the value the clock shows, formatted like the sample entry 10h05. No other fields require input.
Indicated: 11h44
